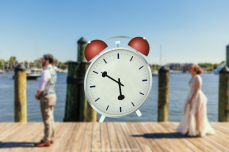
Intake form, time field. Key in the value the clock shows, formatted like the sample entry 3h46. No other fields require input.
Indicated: 5h51
